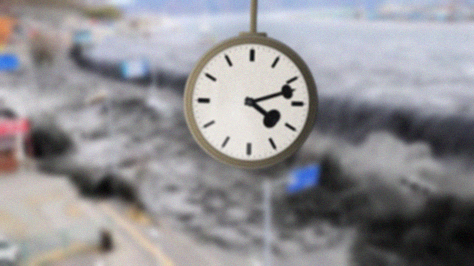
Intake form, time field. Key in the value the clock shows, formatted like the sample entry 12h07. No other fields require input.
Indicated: 4h12
